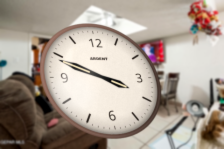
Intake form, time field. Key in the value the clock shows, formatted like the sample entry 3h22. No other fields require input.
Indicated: 3h49
